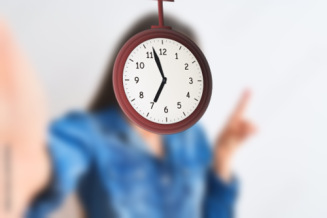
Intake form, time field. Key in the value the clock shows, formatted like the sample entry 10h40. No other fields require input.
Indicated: 6h57
